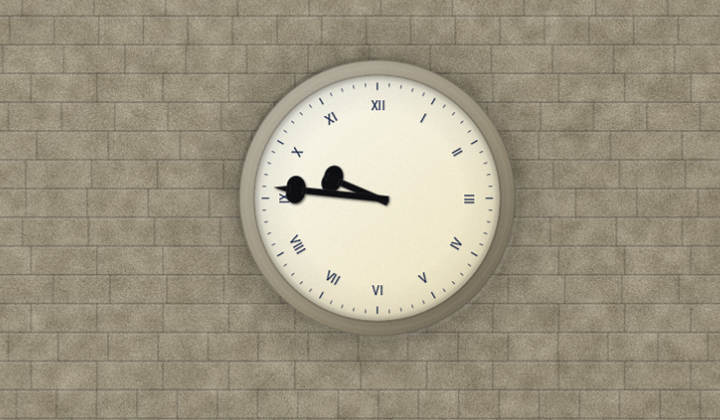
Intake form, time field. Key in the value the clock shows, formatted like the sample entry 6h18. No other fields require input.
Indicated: 9h46
